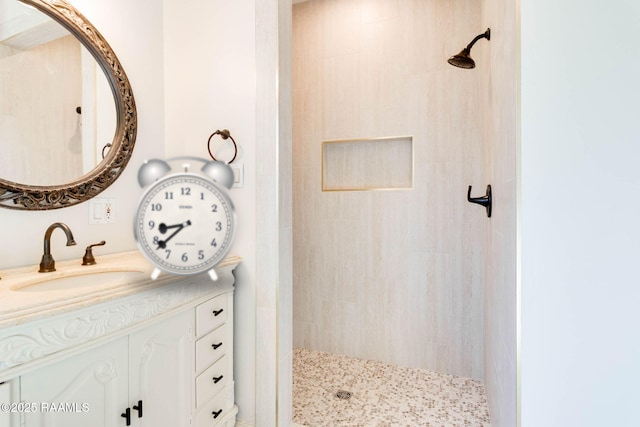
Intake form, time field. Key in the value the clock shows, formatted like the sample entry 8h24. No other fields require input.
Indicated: 8h38
